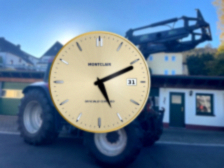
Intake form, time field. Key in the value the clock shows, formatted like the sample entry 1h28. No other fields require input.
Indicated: 5h11
